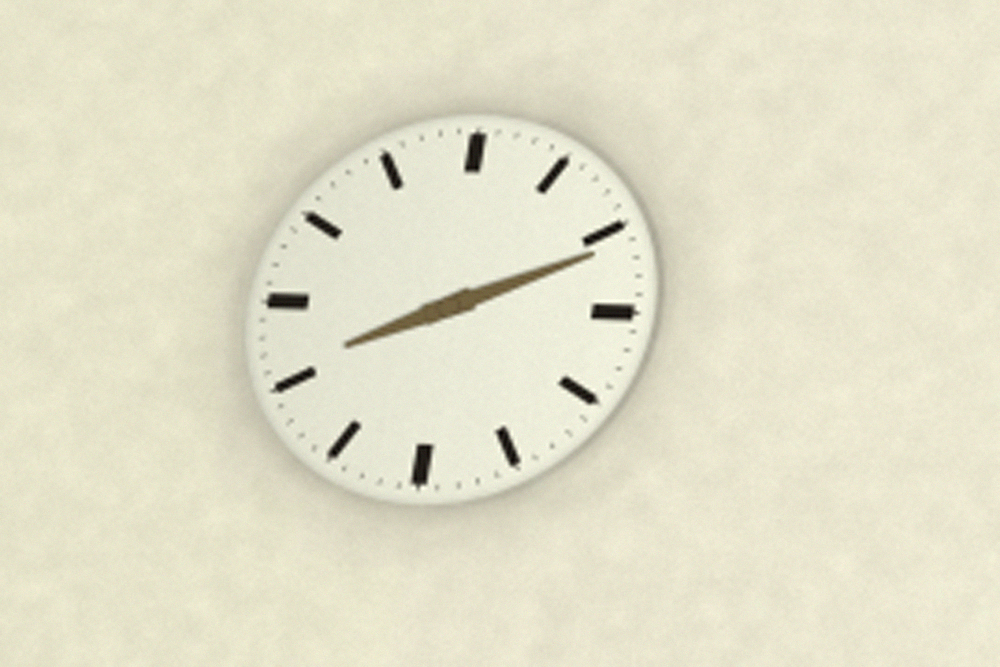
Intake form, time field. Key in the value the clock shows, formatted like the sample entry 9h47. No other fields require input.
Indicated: 8h11
